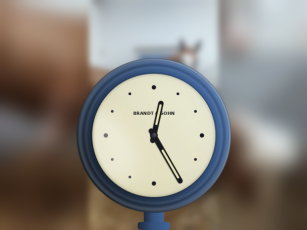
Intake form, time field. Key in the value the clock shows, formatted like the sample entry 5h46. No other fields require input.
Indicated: 12h25
